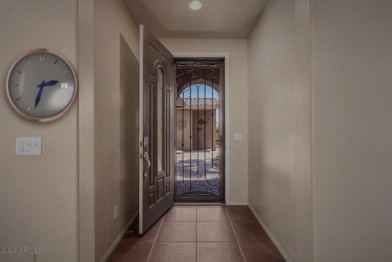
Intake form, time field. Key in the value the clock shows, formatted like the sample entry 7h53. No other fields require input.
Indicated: 2h33
